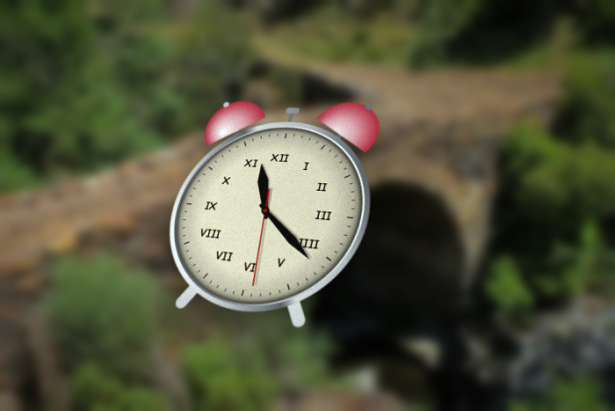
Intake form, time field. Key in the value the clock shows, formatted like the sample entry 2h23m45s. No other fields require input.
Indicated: 11h21m29s
